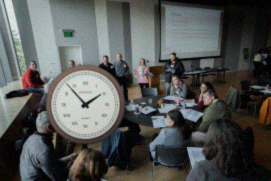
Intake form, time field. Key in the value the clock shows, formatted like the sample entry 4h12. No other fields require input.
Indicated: 1h53
